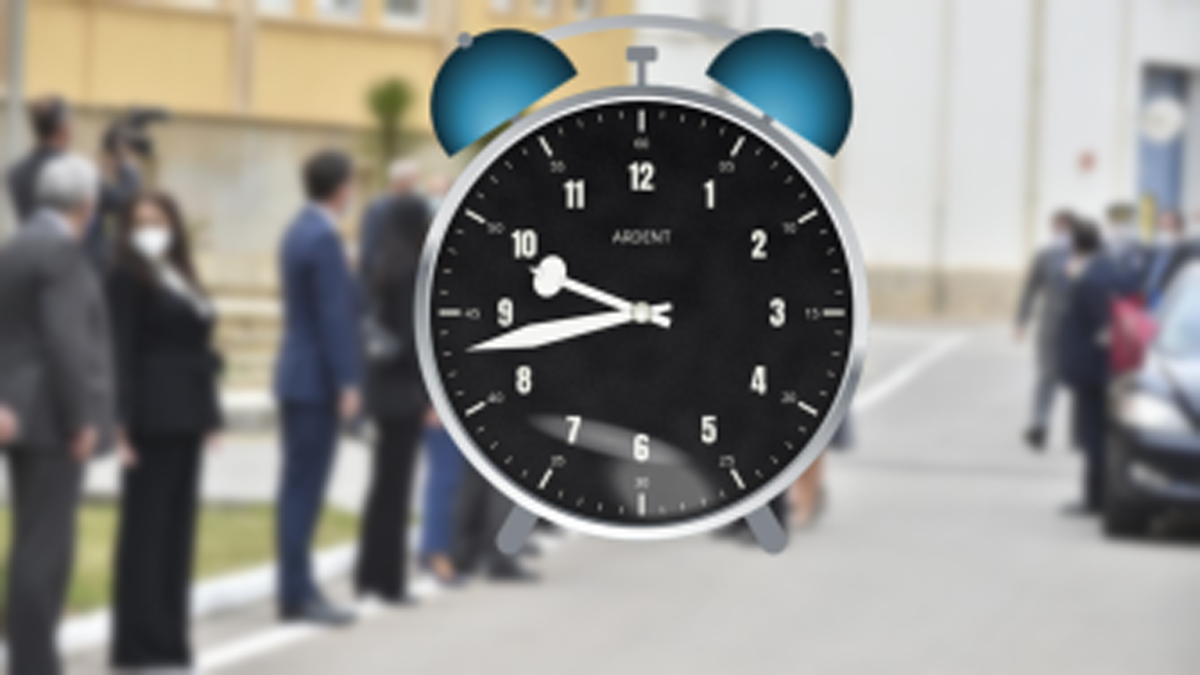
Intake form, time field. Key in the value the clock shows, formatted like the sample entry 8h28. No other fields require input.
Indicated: 9h43
